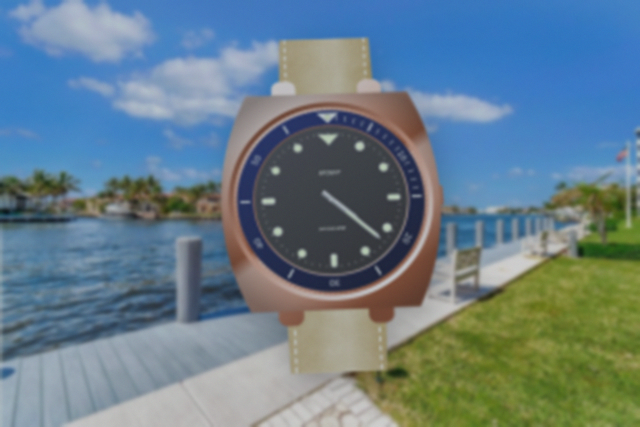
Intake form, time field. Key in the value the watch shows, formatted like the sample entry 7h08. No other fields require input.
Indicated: 4h22
